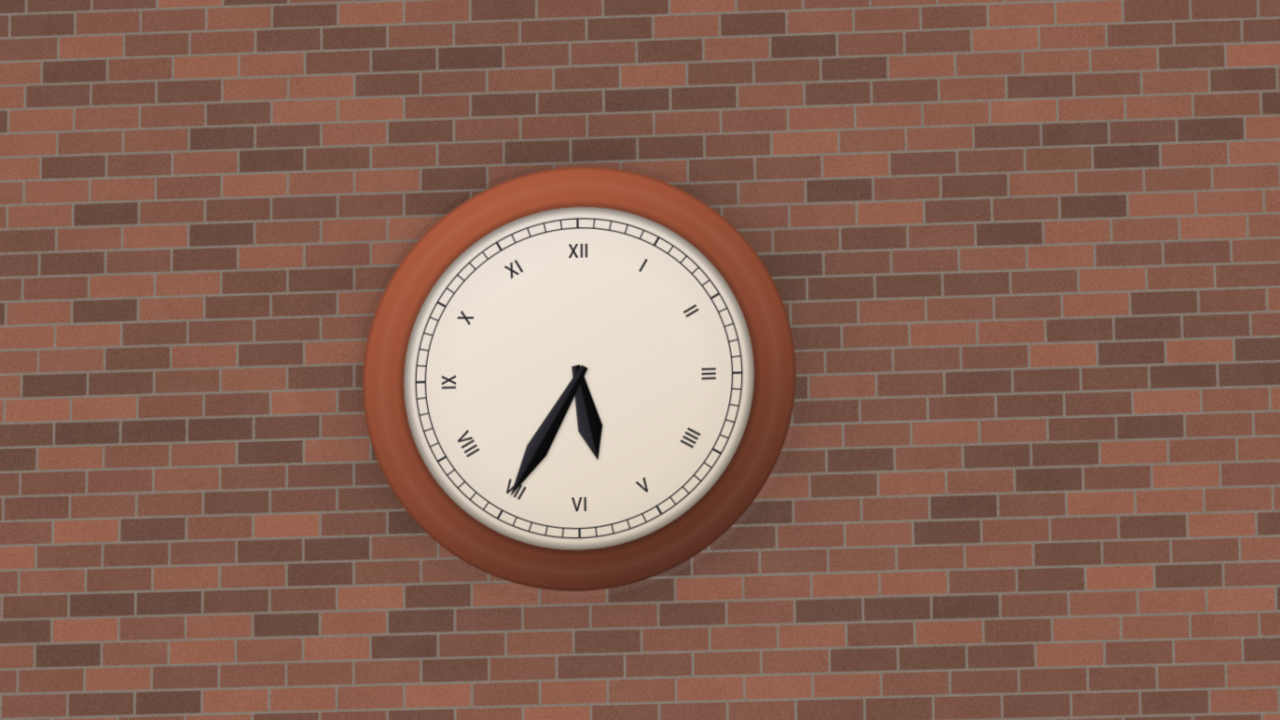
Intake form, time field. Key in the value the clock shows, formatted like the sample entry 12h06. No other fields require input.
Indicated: 5h35
